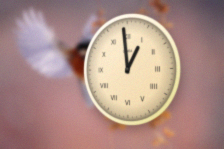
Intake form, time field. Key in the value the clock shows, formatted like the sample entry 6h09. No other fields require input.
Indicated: 12h59
